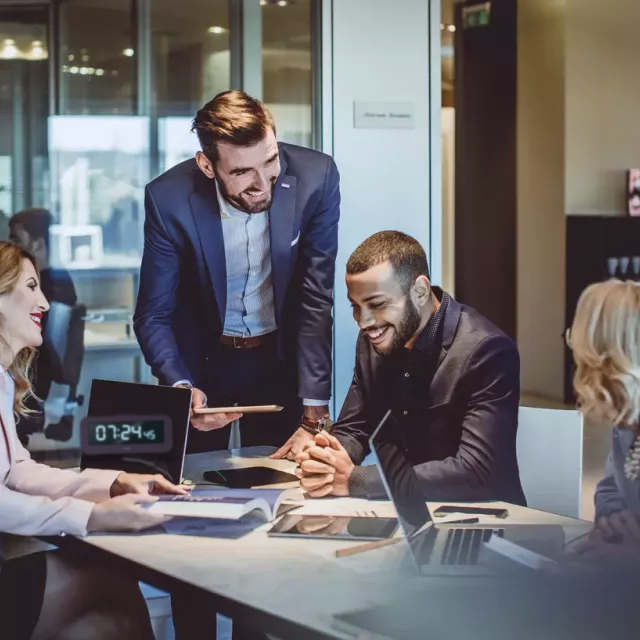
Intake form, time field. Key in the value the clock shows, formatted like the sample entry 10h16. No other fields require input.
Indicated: 7h24
